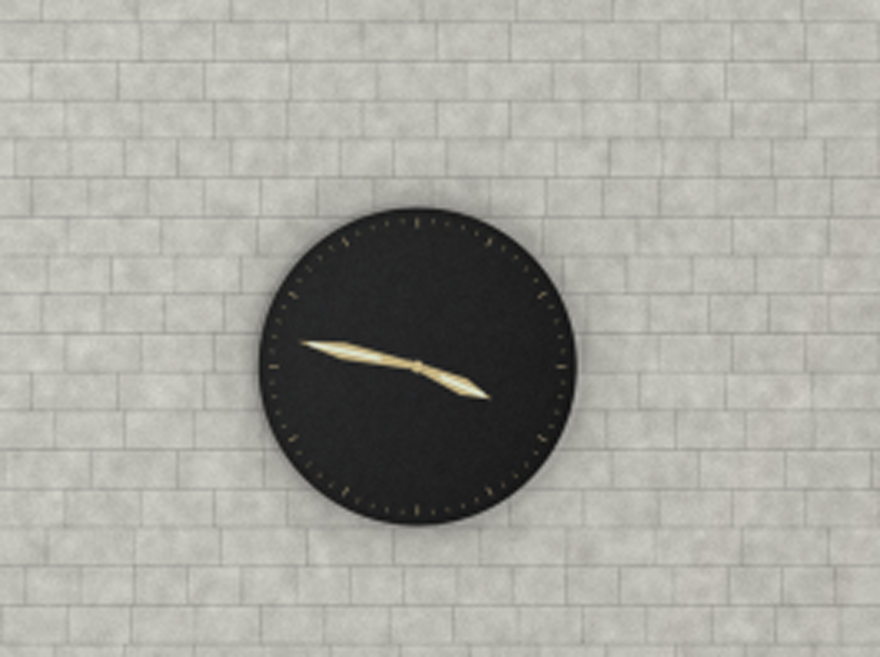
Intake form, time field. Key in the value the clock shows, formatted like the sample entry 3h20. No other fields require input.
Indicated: 3h47
